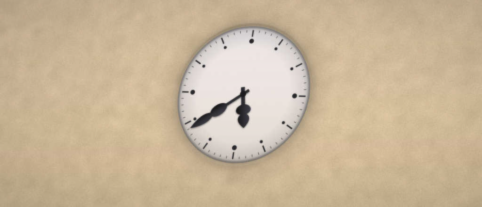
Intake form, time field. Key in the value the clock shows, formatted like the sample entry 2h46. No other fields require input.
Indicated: 5h39
